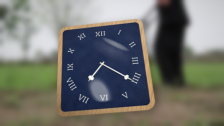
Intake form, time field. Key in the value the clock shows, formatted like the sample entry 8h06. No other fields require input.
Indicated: 7h21
